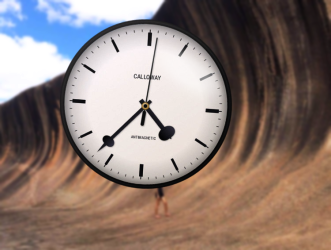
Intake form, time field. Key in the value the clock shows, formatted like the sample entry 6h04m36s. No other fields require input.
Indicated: 4h37m01s
